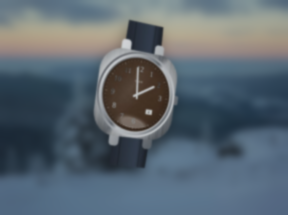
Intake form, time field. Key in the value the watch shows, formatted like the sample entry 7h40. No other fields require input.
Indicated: 1h59
